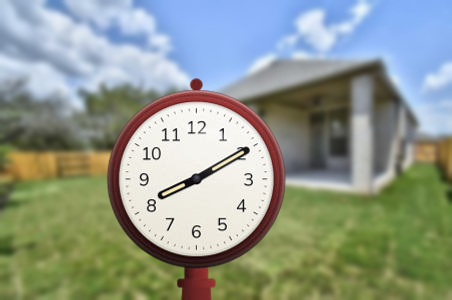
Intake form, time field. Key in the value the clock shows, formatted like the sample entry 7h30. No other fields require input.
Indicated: 8h10
